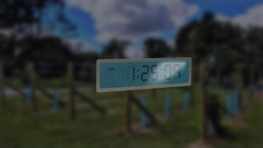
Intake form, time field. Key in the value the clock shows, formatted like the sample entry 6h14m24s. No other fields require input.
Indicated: 1h25m09s
